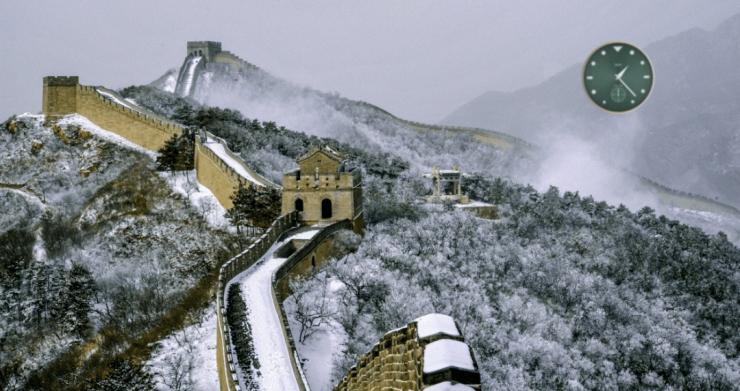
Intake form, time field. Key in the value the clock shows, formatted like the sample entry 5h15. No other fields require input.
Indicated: 1h23
